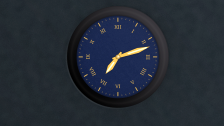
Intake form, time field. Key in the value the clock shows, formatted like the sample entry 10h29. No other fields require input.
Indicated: 7h12
